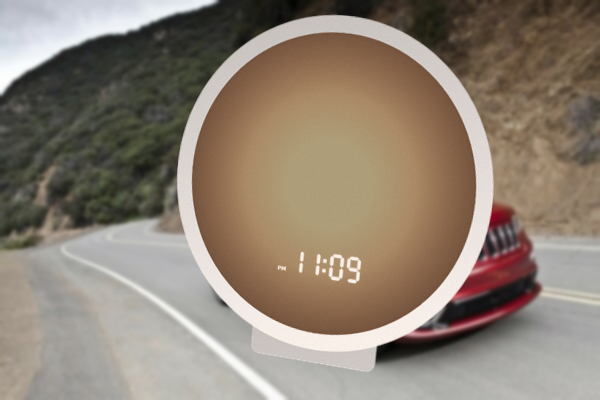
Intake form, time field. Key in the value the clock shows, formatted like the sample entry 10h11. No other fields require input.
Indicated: 11h09
